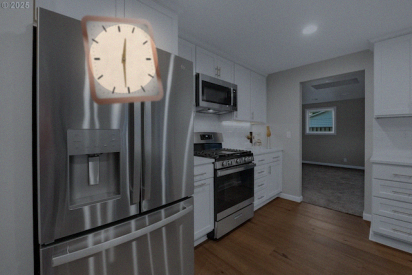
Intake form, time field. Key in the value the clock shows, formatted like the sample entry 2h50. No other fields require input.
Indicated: 12h31
